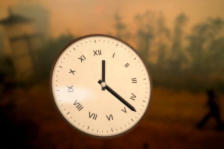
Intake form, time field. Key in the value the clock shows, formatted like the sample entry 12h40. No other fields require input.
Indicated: 12h23
